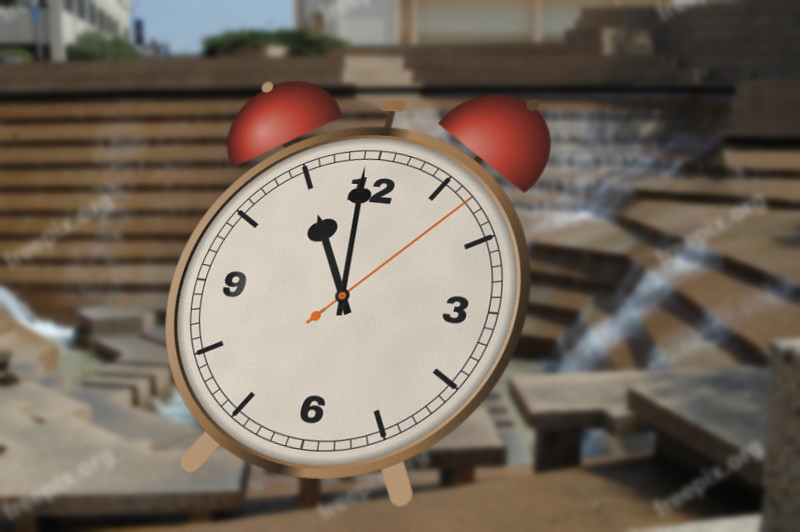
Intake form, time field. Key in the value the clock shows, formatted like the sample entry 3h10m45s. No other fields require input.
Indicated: 10h59m07s
